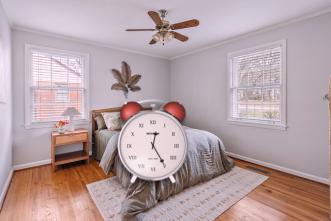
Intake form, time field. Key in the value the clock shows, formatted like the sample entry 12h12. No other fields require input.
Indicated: 12h25
